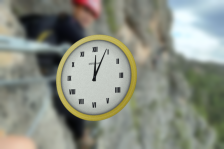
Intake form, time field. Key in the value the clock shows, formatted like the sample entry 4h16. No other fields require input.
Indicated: 12h04
